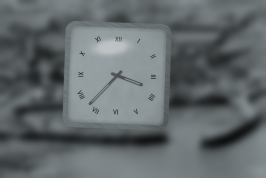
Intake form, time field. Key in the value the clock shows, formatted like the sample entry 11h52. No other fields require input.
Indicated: 3h37
